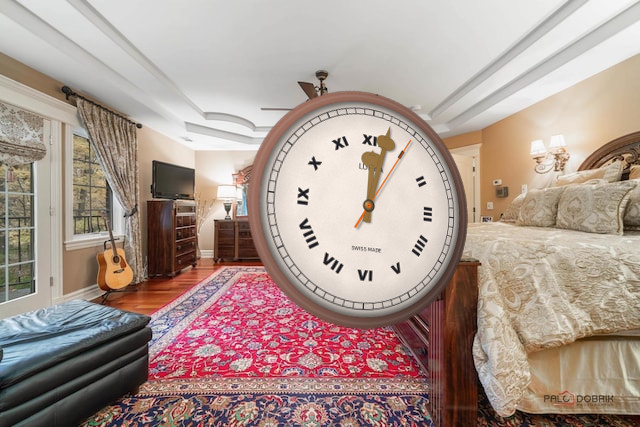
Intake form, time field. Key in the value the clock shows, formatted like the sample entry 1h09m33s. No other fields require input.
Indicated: 12h02m05s
